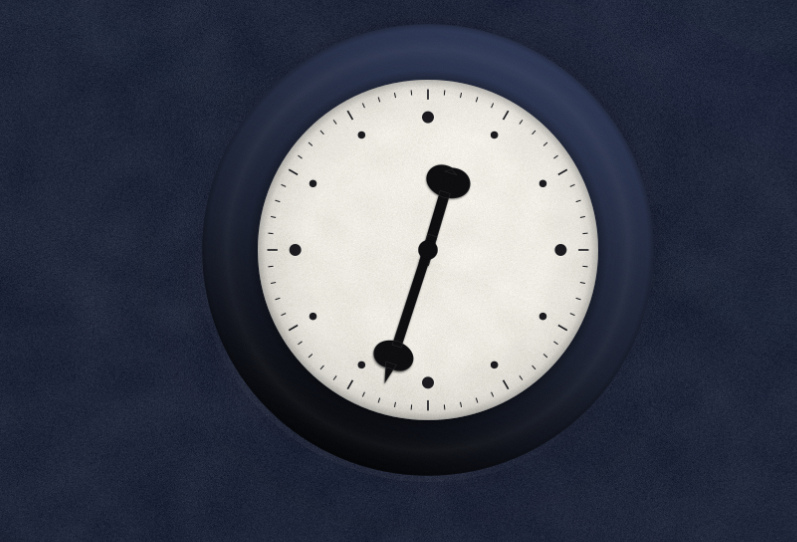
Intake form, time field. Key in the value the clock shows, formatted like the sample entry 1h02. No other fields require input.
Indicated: 12h33
